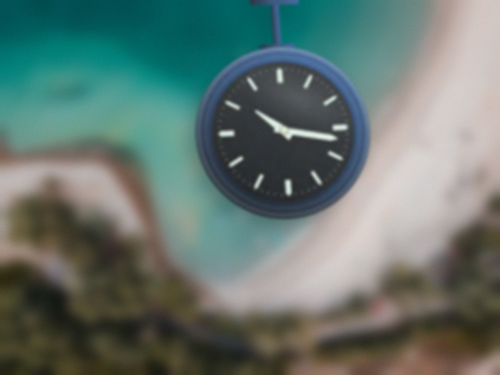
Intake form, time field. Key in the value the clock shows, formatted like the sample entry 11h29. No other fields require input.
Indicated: 10h17
